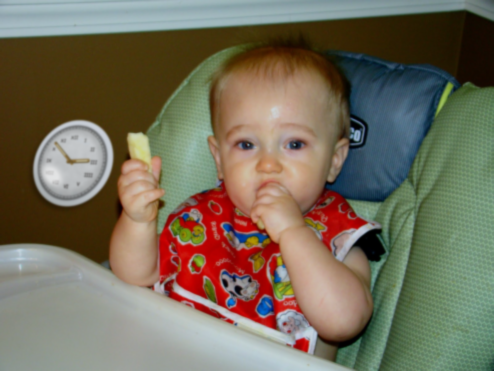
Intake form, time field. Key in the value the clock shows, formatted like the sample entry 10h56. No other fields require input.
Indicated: 2h52
